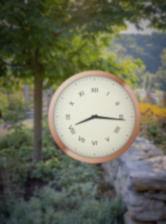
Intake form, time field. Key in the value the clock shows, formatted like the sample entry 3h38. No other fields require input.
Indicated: 8h16
